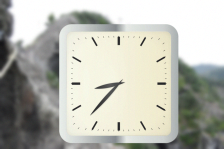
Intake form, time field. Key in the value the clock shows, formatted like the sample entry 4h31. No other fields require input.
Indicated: 8h37
